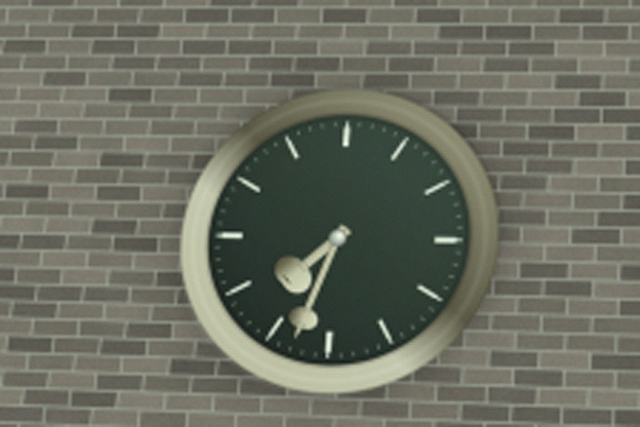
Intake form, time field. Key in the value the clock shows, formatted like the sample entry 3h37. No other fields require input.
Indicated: 7h33
